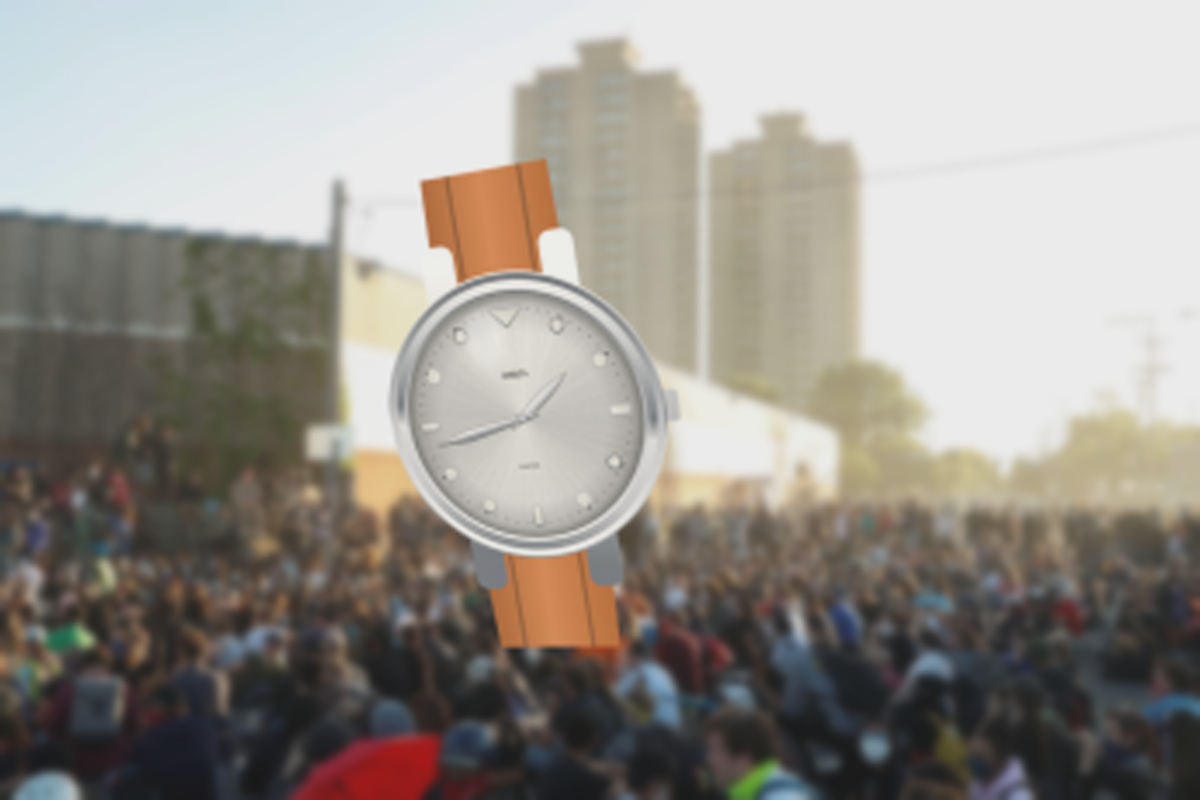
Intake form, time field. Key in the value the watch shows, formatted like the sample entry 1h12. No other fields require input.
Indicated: 1h43
